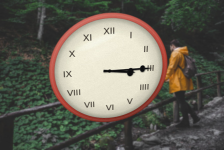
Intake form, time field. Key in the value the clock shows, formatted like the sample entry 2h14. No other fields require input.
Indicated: 3h15
